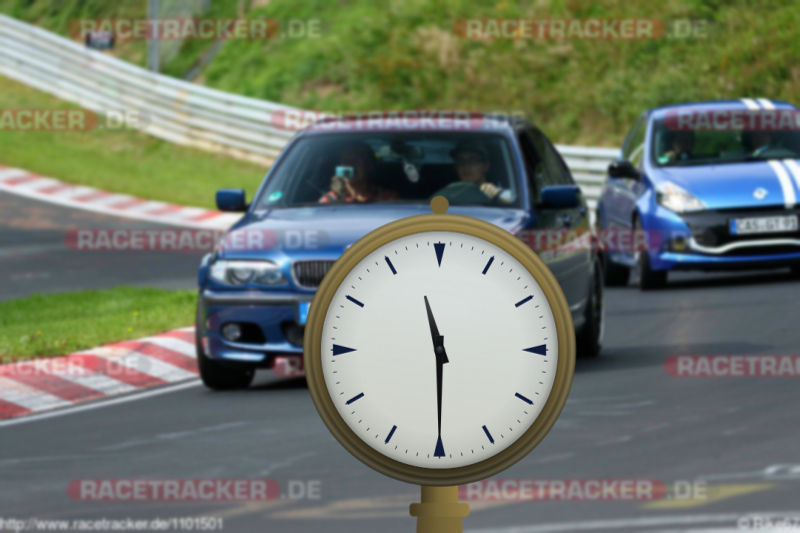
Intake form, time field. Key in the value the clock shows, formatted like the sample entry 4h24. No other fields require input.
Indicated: 11h30
